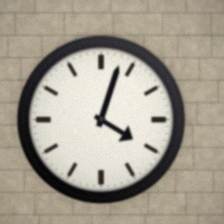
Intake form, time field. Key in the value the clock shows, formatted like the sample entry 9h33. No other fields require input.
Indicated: 4h03
